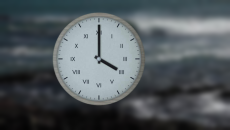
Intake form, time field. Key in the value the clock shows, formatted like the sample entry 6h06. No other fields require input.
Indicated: 4h00
